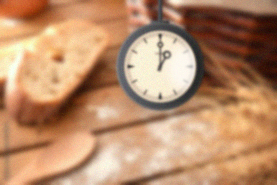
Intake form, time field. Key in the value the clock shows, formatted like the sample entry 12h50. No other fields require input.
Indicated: 1h00
